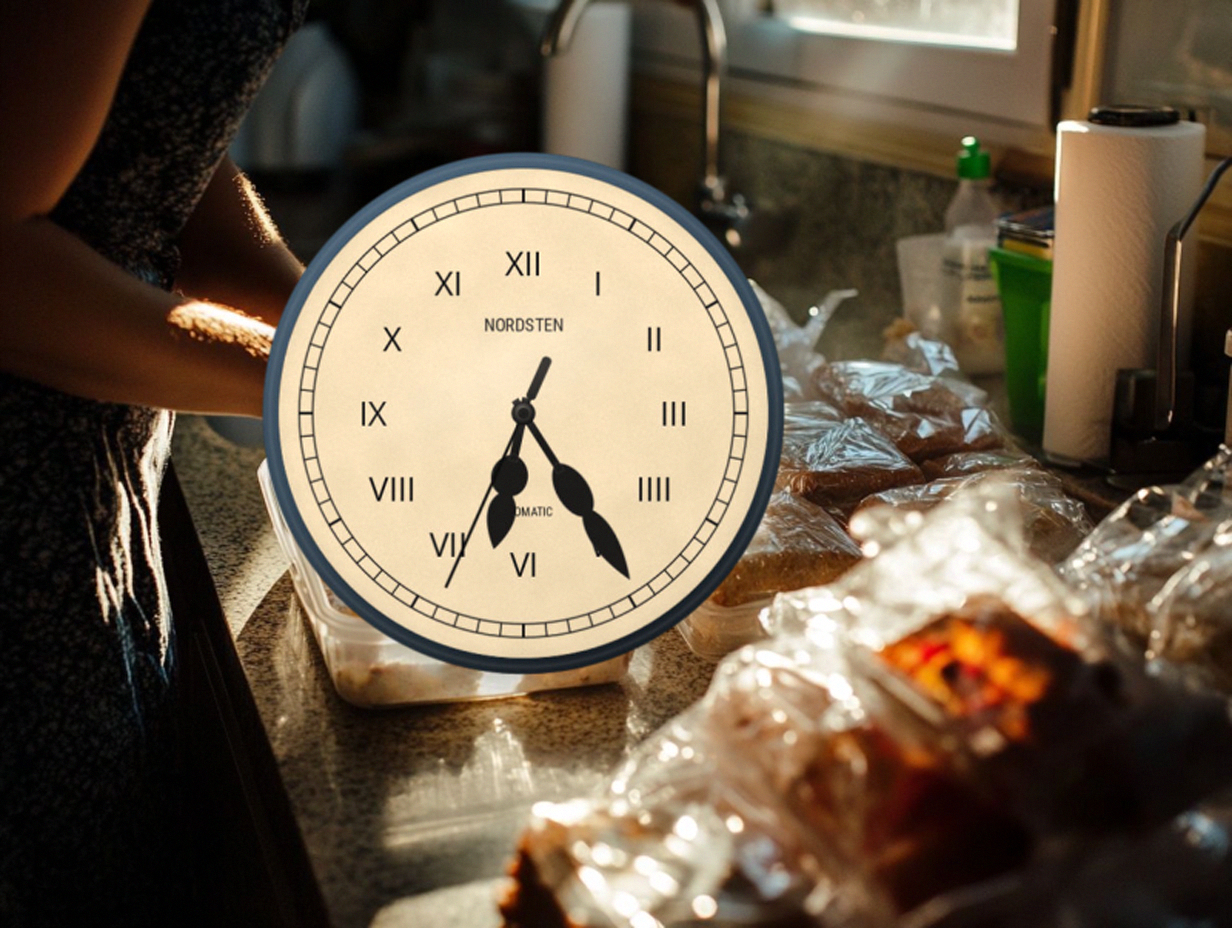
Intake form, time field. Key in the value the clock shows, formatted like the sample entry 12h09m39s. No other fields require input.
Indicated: 6h24m34s
